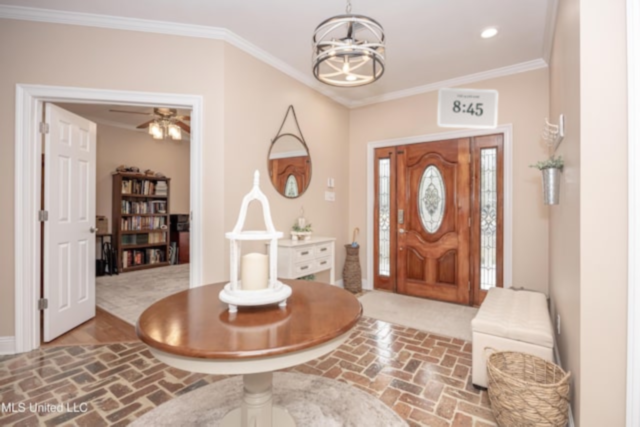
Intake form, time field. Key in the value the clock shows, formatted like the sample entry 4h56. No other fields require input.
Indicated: 8h45
